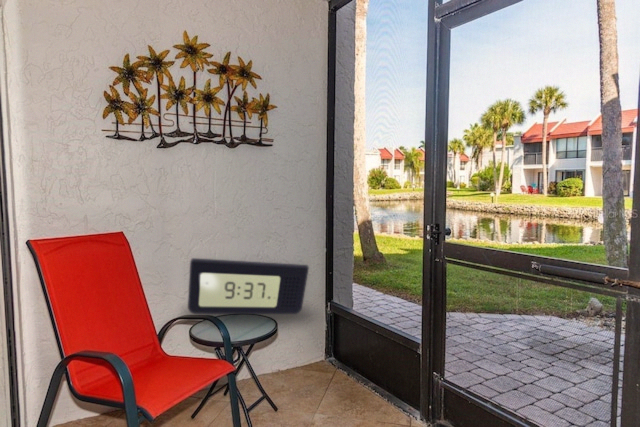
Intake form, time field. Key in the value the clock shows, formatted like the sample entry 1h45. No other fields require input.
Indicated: 9h37
